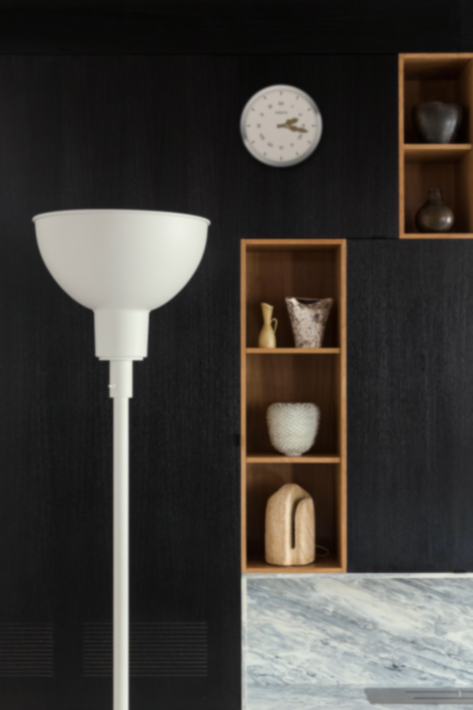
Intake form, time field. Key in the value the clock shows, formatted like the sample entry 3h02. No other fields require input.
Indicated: 2h17
